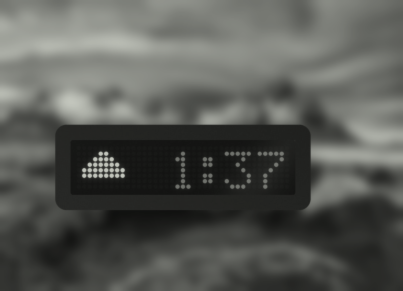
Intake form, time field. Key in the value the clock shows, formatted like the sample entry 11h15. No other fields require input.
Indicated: 1h37
